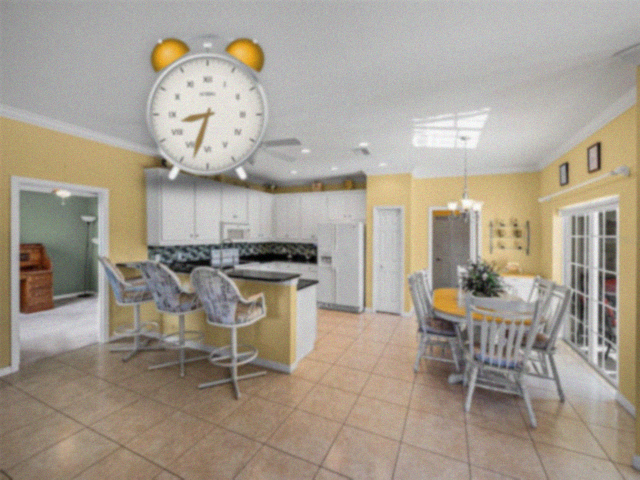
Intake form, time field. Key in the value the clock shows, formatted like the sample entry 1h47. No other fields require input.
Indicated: 8h33
